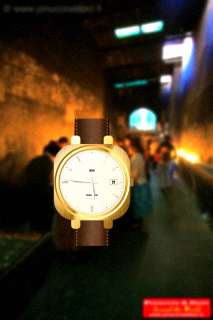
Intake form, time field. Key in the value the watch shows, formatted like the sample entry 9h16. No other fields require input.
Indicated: 5h46
